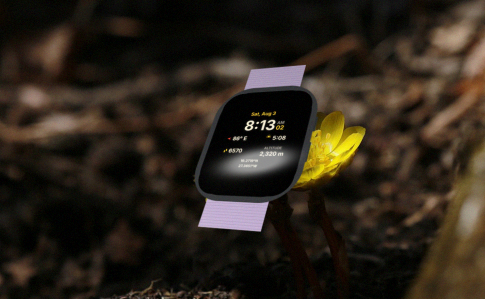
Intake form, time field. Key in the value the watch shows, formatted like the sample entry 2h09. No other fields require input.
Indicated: 8h13
